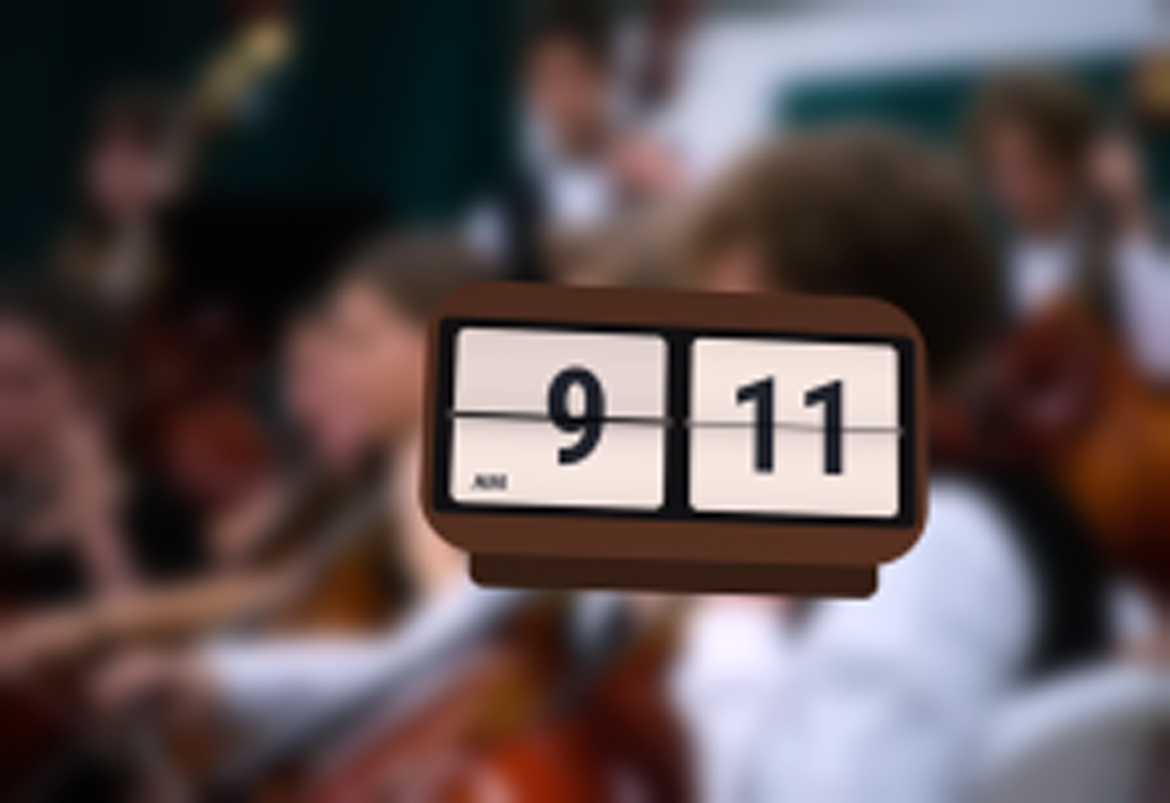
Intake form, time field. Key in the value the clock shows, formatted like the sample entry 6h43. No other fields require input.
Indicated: 9h11
